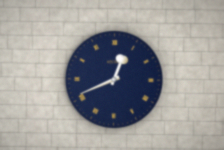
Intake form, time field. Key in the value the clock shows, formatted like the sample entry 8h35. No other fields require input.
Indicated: 12h41
